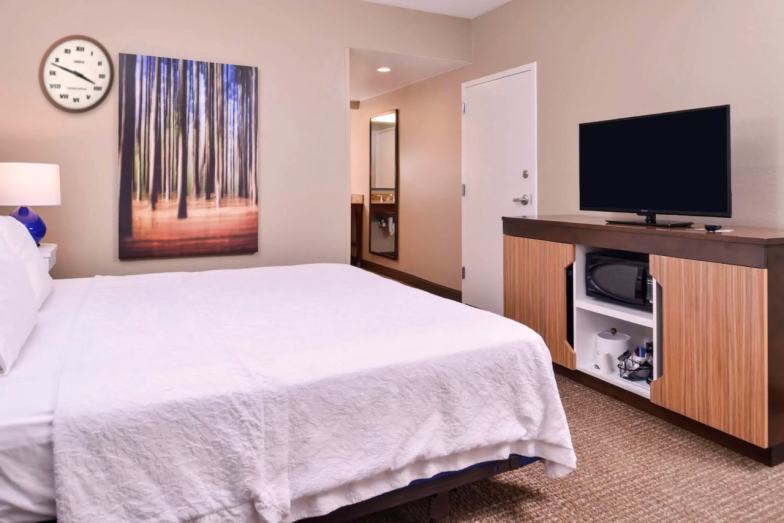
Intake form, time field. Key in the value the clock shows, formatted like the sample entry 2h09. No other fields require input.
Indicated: 3h48
